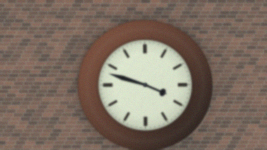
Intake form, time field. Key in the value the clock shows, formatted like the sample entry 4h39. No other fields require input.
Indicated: 3h48
